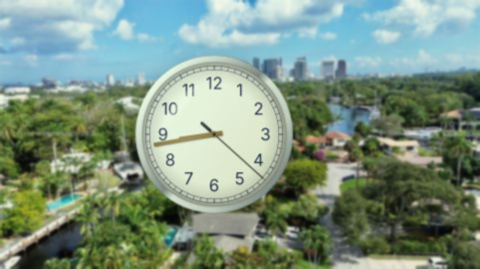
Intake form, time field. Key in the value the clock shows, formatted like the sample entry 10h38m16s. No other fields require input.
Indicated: 8h43m22s
